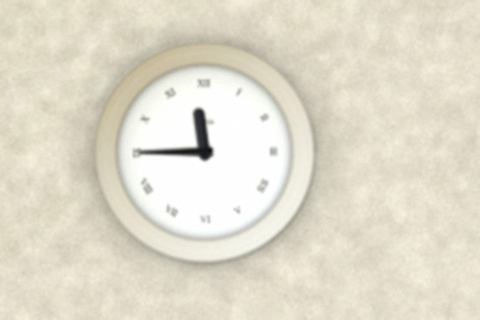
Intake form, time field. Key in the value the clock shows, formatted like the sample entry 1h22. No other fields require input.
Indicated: 11h45
